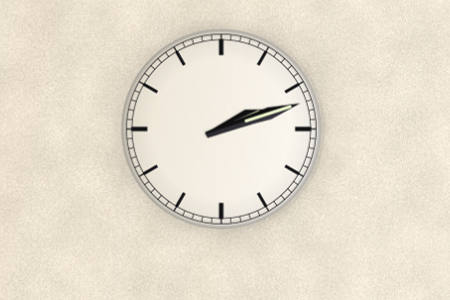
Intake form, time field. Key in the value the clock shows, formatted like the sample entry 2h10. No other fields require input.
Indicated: 2h12
